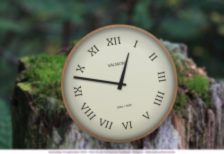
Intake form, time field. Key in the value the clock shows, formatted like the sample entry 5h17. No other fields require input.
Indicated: 12h48
